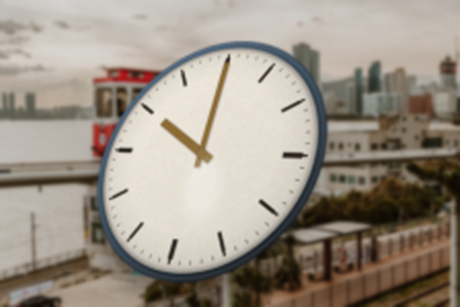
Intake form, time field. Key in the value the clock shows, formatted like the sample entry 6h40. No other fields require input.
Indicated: 10h00
